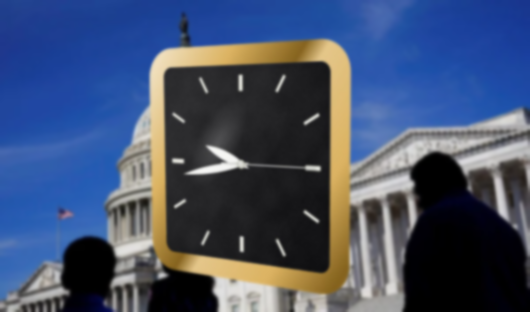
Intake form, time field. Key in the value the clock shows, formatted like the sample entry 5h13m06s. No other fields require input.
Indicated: 9h43m15s
